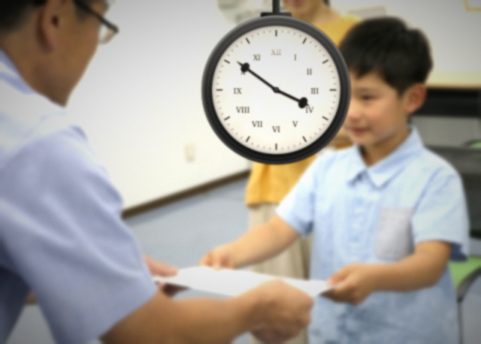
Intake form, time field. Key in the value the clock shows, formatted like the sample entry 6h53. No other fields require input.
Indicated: 3h51
